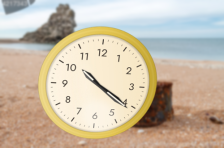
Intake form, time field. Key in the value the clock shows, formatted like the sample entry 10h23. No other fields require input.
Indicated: 10h21
